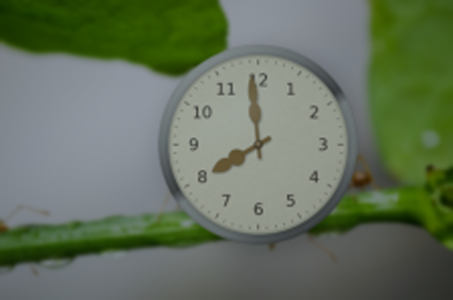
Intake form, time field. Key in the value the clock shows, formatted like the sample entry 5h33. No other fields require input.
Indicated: 7h59
